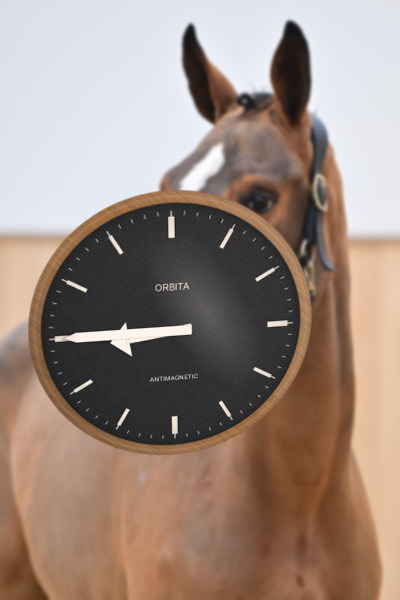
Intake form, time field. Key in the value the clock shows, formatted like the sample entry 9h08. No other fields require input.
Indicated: 8h45
